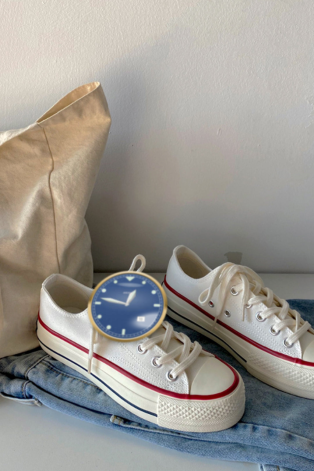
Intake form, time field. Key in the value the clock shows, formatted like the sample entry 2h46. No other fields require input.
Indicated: 12h47
